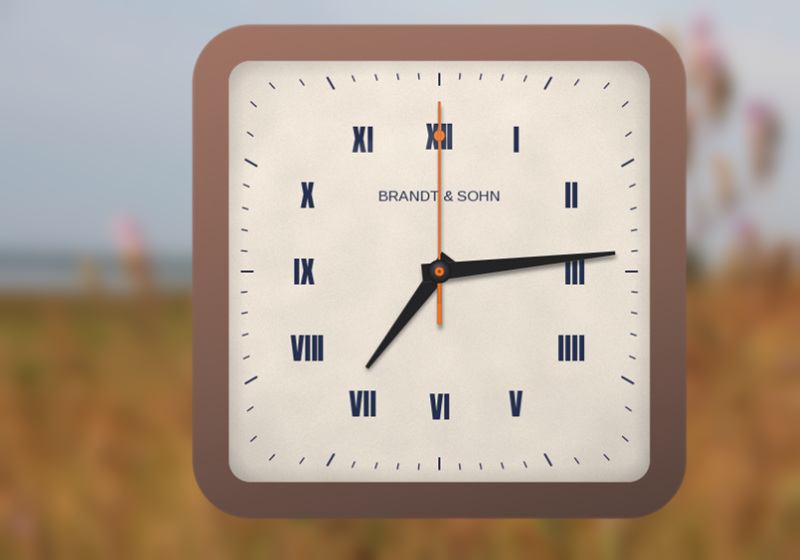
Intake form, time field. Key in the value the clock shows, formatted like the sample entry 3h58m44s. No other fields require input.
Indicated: 7h14m00s
